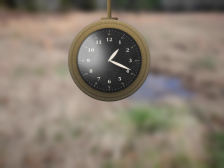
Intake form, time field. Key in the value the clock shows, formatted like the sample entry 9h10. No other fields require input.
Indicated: 1h19
